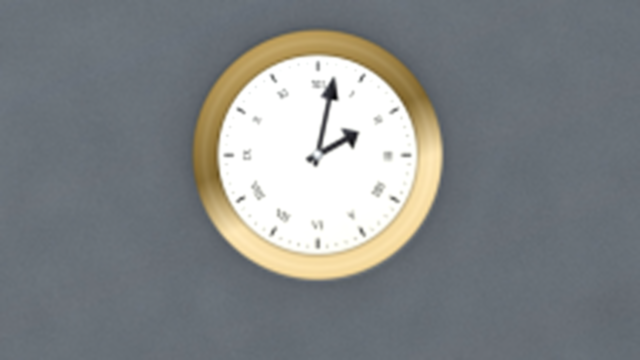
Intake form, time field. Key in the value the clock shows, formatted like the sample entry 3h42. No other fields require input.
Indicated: 2h02
